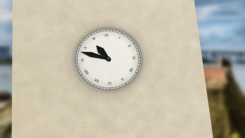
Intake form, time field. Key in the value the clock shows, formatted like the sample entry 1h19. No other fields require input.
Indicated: 10h48
